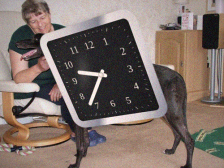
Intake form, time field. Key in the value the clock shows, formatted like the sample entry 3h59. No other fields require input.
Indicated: 9h37
